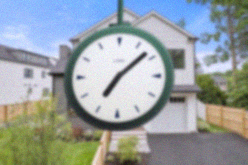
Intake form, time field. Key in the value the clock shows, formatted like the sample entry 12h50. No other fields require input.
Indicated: 7h08
